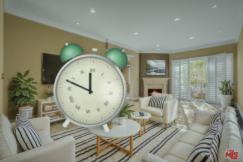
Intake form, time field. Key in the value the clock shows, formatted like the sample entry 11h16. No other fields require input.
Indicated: 11h48
